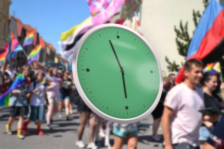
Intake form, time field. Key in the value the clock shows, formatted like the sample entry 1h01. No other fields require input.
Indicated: 5h57
